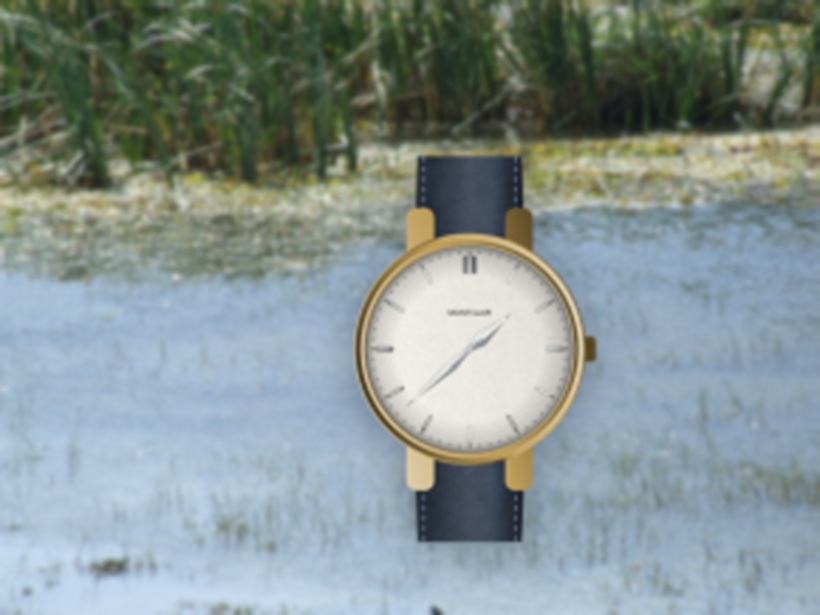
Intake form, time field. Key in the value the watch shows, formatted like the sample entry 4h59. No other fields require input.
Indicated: 1h38
